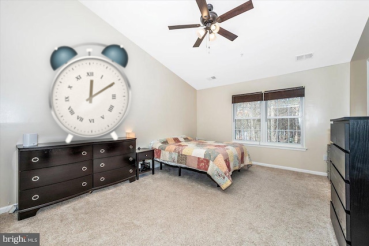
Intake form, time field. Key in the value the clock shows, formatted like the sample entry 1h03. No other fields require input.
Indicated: 12h10
